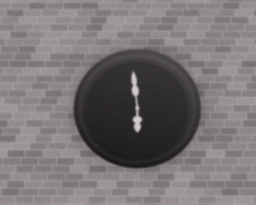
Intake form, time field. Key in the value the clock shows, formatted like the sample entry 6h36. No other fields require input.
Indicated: 5h59
